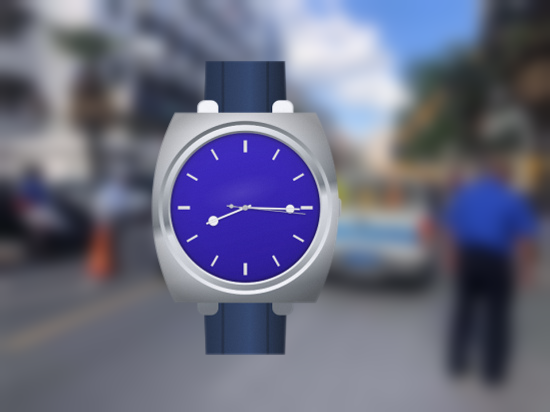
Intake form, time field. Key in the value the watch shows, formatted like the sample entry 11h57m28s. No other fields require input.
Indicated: 8h15m16s
